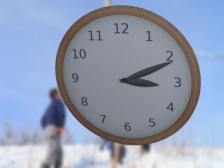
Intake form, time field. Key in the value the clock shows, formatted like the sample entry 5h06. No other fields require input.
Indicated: 3h11
